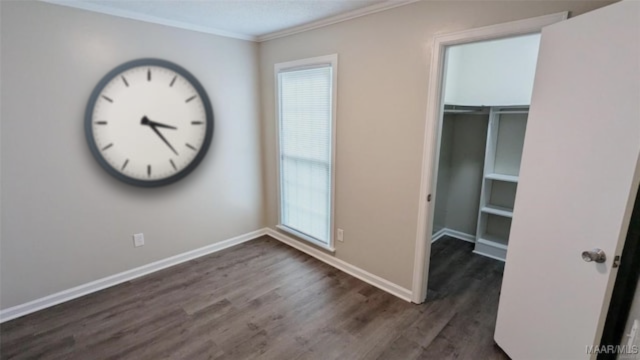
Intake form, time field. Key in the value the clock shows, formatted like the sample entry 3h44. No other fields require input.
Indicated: 3h23
